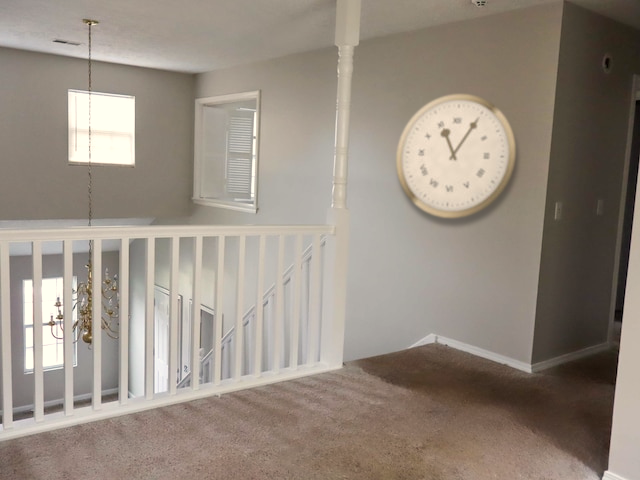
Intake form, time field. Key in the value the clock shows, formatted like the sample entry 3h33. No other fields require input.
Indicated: 11h05
